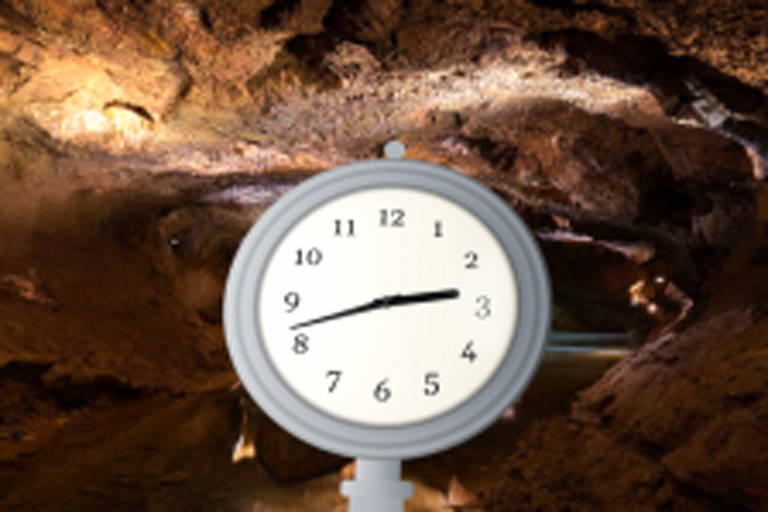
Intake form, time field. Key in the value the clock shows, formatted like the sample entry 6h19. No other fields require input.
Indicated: 2h42
